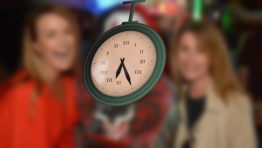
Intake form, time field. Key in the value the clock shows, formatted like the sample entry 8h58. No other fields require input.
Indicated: 6h25
